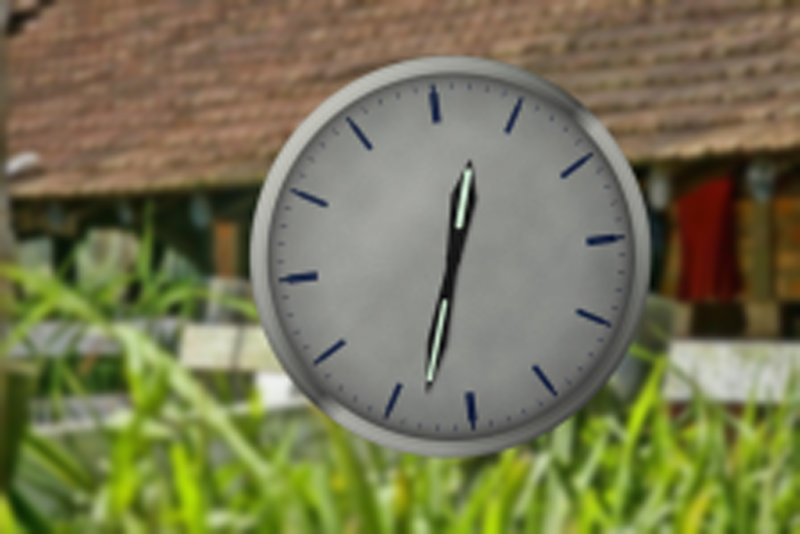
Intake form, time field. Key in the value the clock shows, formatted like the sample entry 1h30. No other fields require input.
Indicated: 12h33
